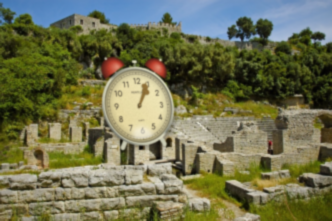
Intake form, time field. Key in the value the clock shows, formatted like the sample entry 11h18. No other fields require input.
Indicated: 1h04
